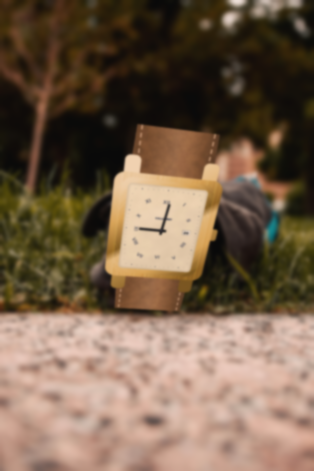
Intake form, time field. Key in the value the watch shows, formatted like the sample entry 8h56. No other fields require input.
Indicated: 9h01
